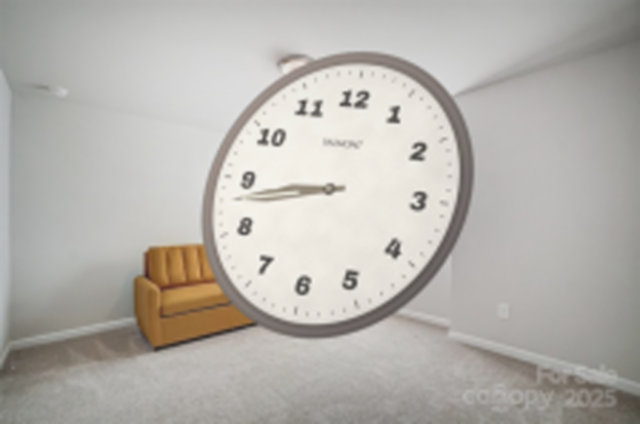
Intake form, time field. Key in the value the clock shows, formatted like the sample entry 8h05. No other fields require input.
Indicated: 8h43
